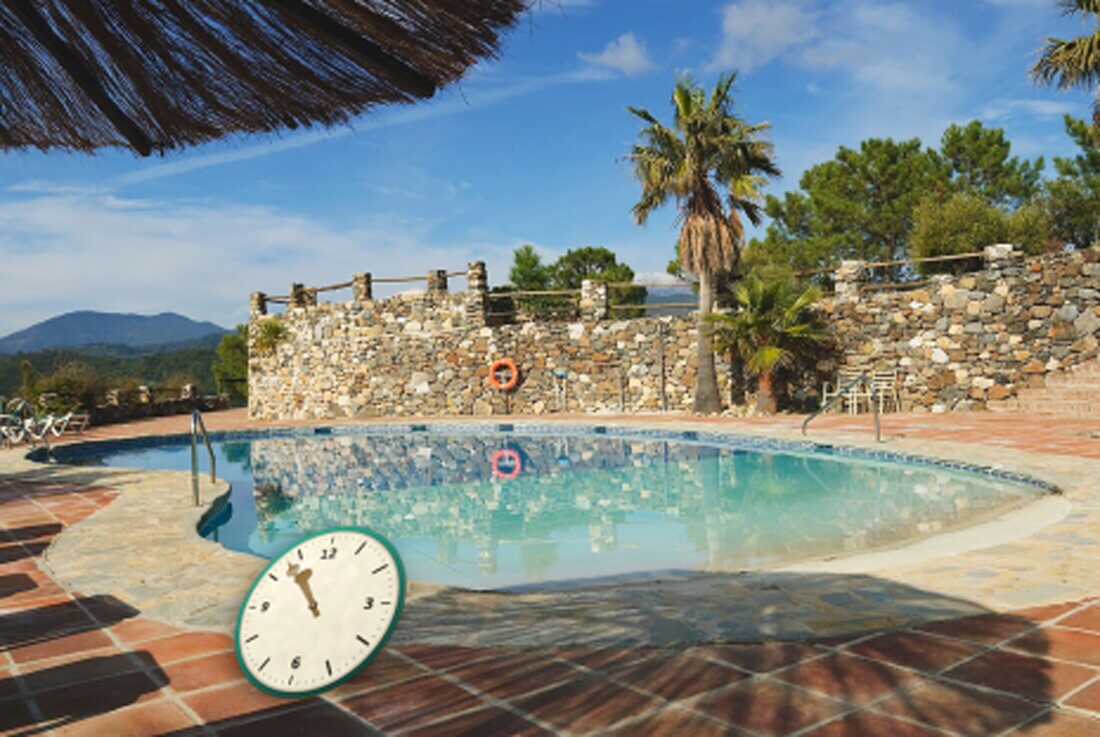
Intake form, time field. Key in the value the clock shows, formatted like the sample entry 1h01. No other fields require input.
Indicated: 10h53
